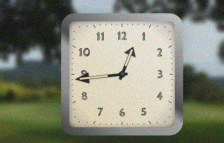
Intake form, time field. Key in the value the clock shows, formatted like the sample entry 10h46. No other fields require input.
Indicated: 12h44
